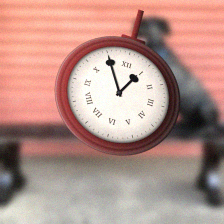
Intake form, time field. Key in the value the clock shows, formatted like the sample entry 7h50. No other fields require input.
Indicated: 12h55
